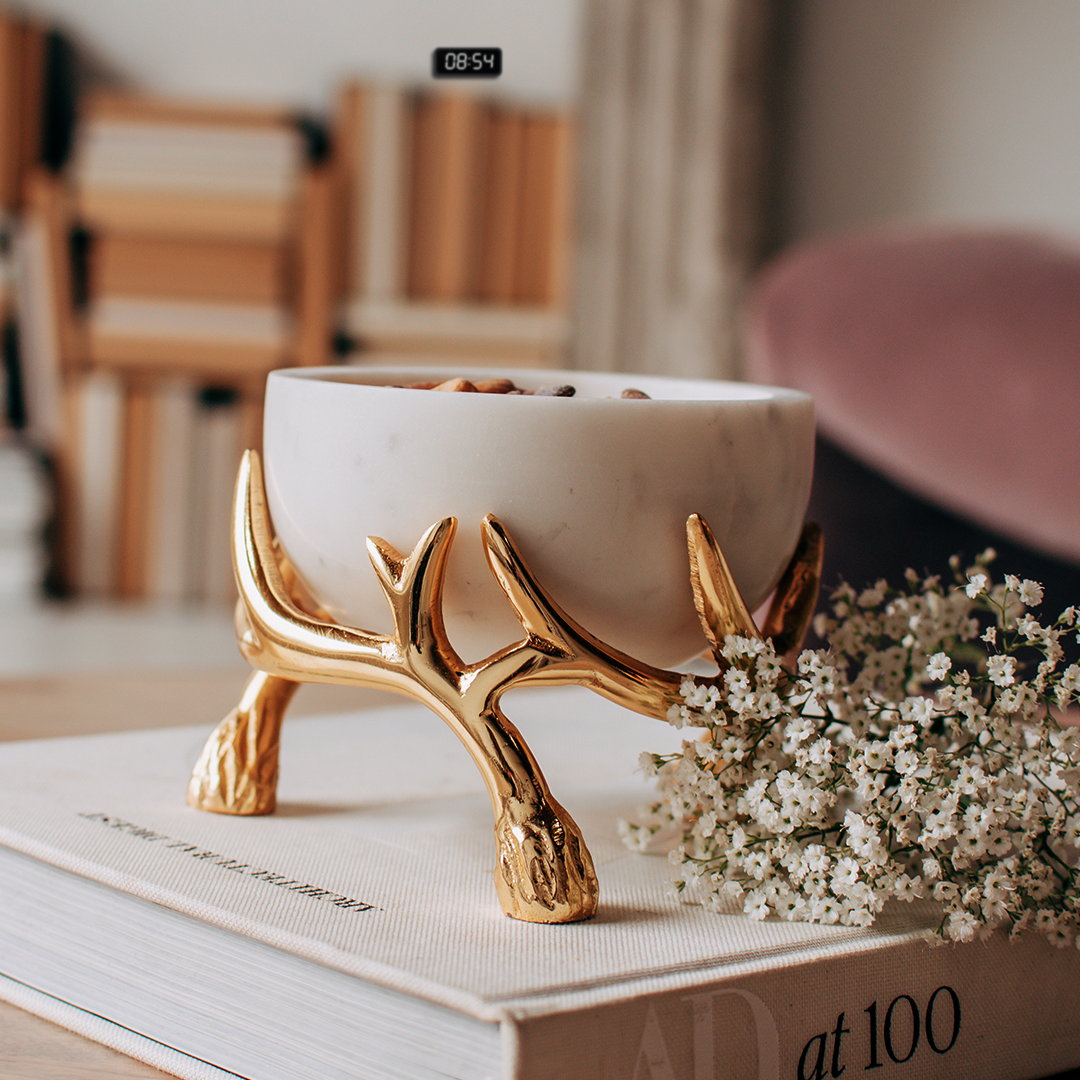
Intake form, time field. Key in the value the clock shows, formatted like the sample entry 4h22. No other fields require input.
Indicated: 8h54
